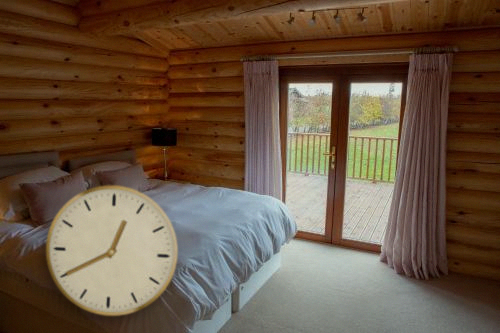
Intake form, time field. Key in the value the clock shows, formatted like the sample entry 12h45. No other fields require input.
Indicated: 12h40
